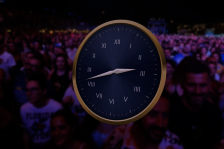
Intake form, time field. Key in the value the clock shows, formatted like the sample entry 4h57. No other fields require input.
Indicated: 2h42
